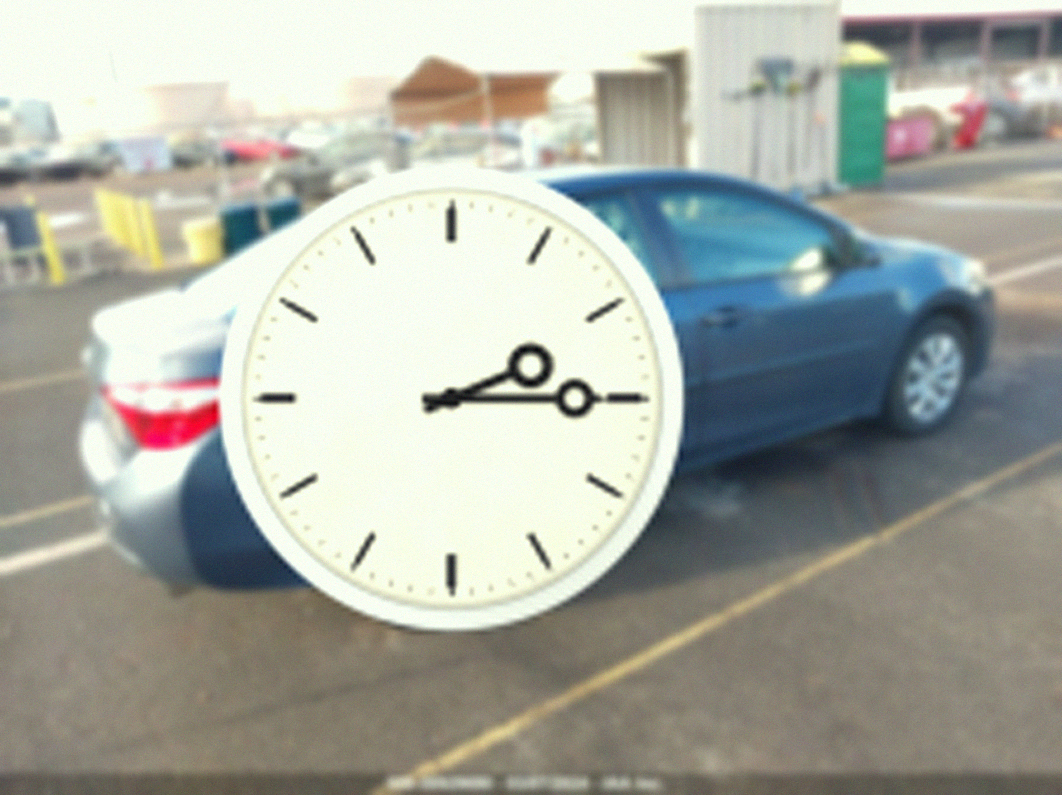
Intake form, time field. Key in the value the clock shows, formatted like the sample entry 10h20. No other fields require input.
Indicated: 2h15
